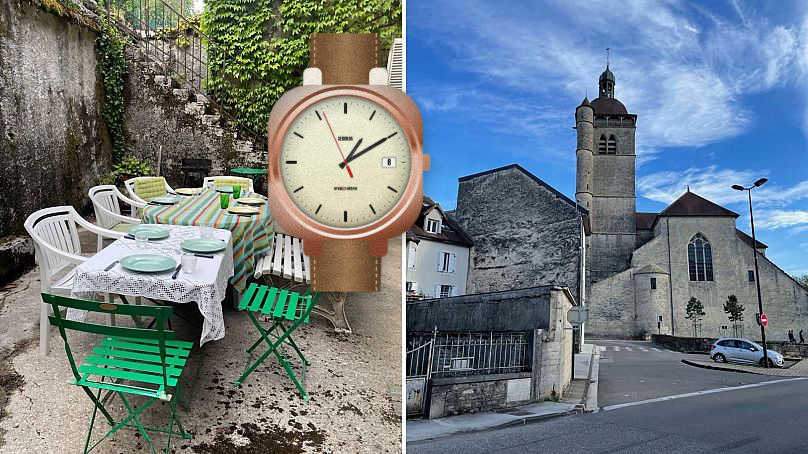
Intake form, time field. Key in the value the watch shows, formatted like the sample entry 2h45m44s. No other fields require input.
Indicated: 1h09m56s
